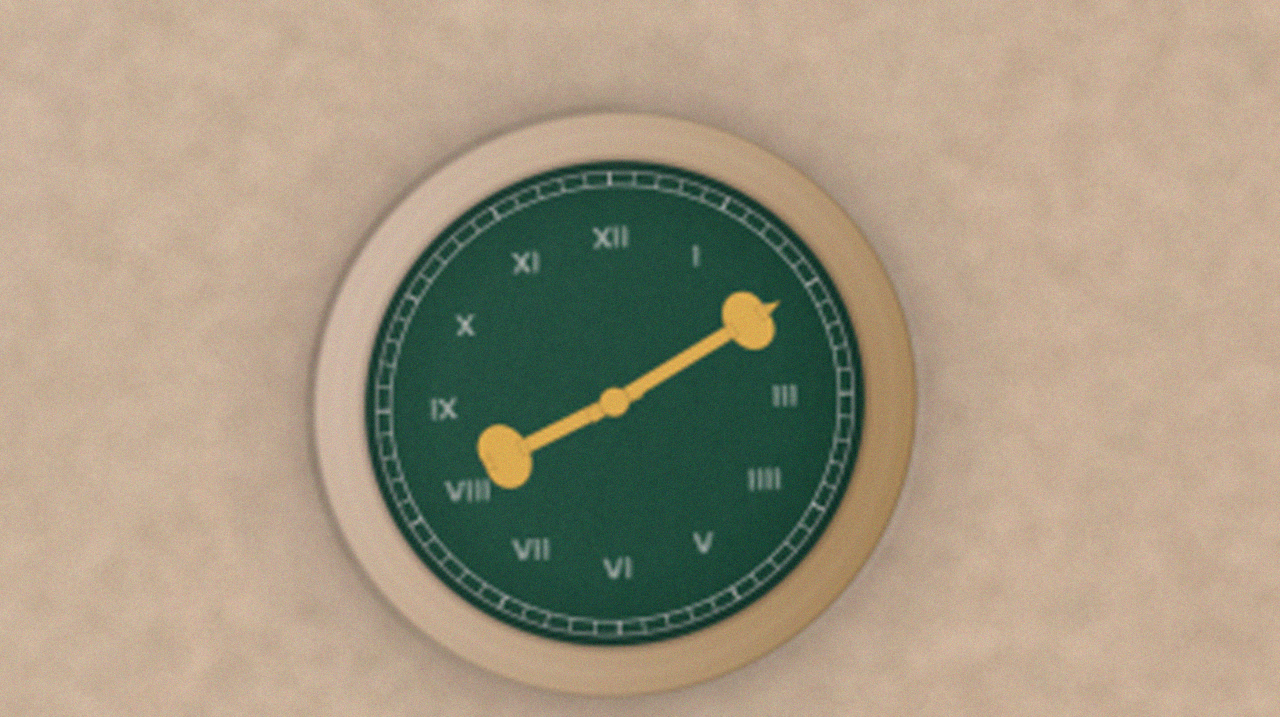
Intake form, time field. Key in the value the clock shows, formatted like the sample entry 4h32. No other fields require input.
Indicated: 8h10
